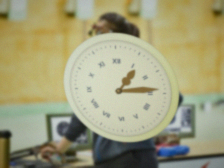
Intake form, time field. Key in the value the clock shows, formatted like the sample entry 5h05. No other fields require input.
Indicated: 1h14
